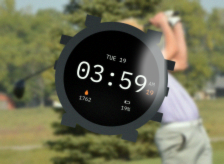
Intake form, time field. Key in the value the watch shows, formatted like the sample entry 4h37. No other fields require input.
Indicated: 3h59
